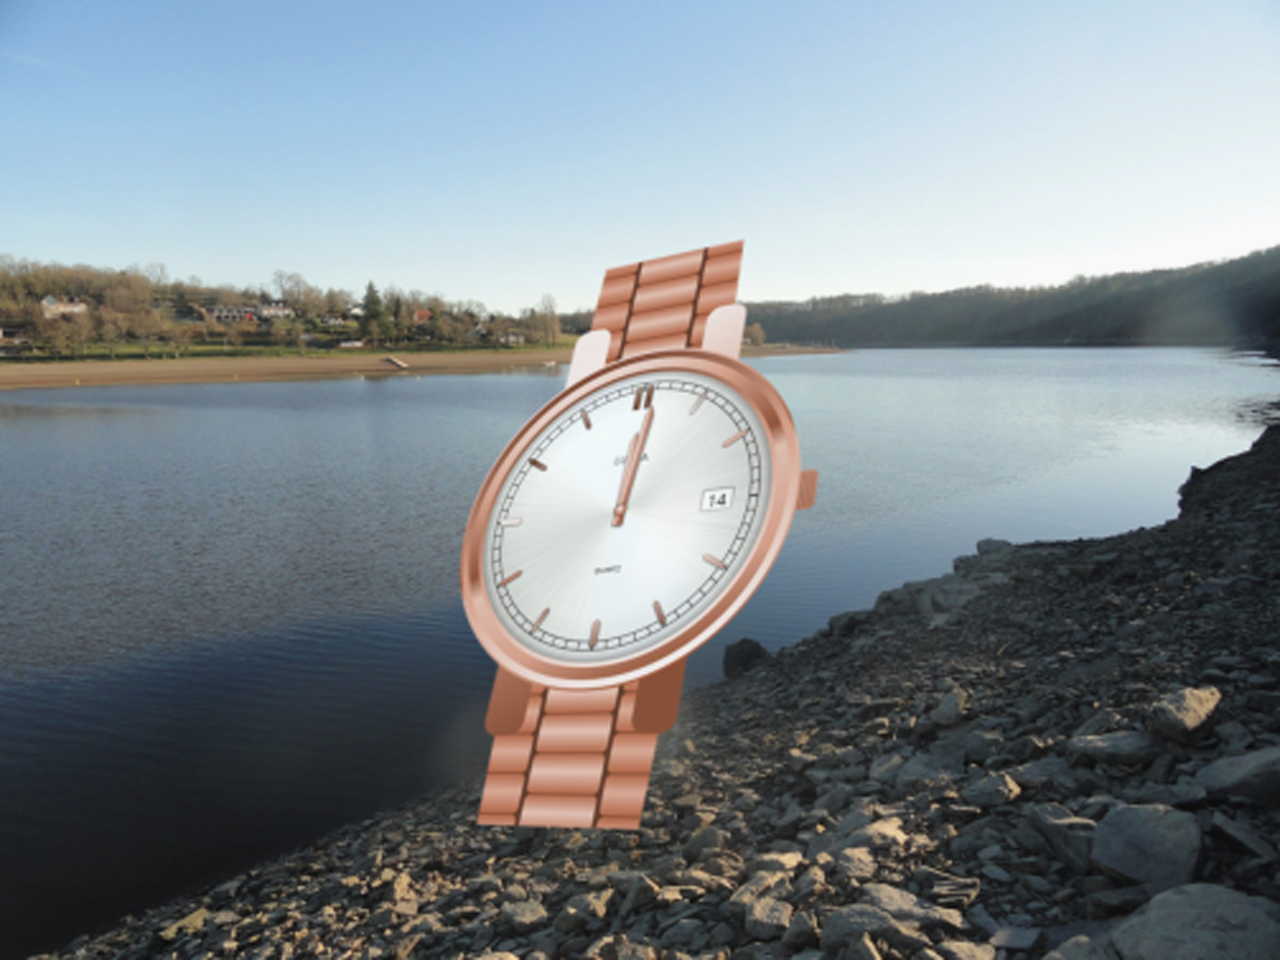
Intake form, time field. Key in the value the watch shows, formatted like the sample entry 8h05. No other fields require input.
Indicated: 12h01
